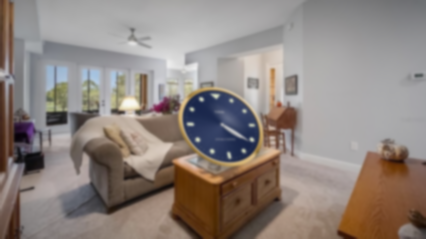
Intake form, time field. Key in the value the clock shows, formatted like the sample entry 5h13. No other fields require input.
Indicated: 4h21
